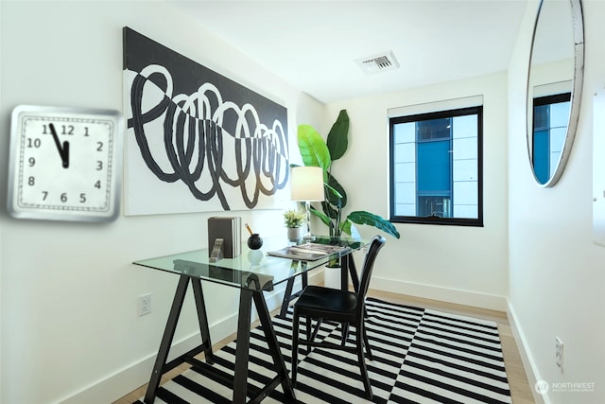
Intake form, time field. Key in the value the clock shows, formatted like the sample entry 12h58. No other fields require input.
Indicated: 11h56
